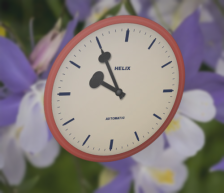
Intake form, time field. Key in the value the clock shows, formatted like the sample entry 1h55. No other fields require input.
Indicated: 9h55
